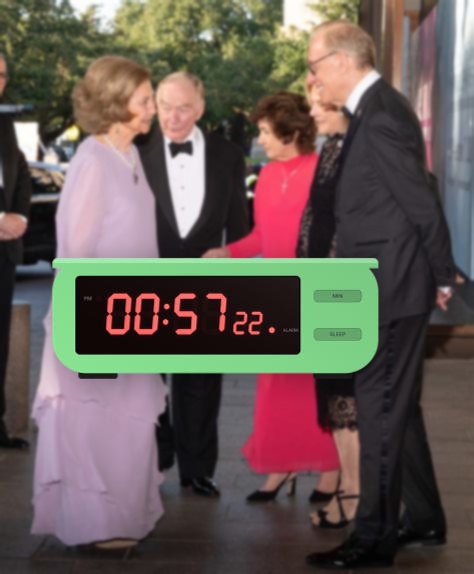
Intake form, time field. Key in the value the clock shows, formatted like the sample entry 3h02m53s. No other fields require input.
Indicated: 0h57m22s
